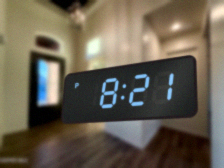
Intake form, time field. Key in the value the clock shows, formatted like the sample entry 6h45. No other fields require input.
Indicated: 8h21
